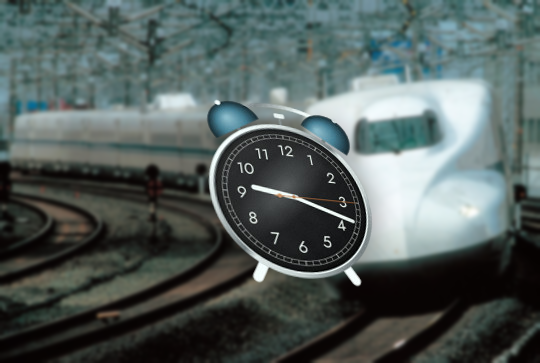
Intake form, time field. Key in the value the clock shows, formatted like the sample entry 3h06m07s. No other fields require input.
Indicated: 9h18m15s
